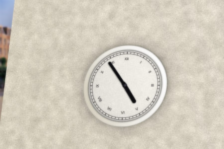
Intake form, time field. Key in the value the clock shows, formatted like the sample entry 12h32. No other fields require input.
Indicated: 4h54
